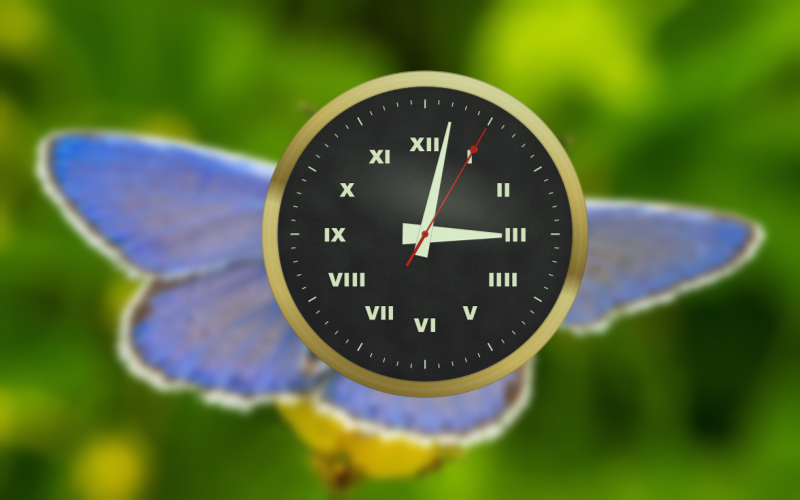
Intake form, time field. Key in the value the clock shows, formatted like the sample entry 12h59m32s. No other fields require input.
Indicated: 3h02m05s
